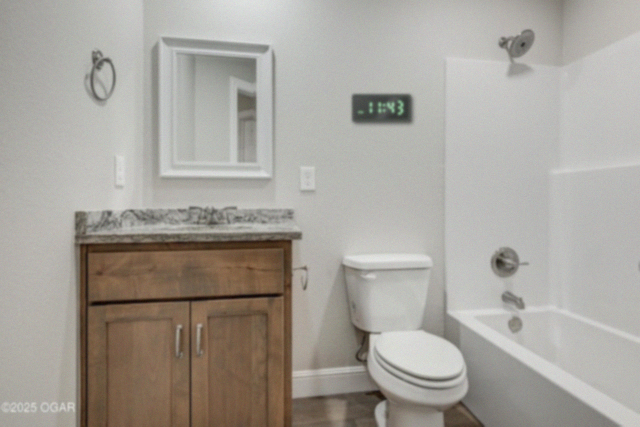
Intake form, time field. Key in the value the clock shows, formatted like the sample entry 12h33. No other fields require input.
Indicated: 11h43
